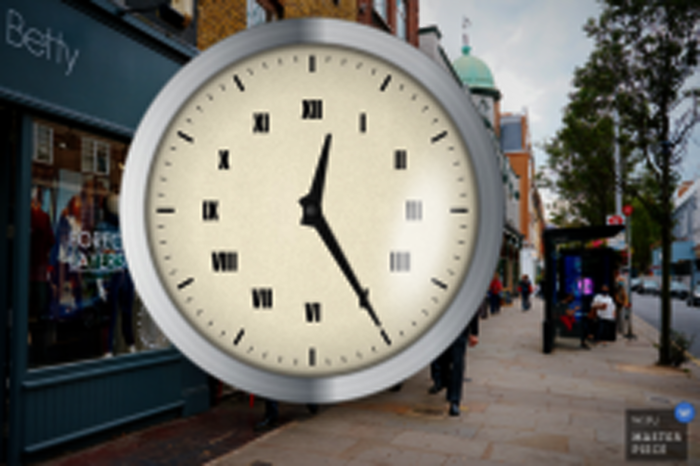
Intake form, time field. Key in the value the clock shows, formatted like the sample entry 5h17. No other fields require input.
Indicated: 12h25
